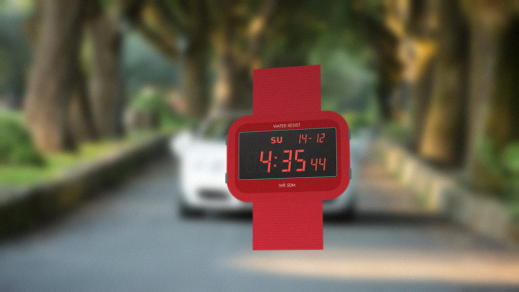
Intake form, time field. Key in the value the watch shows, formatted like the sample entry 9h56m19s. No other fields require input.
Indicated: 4h35m44s
